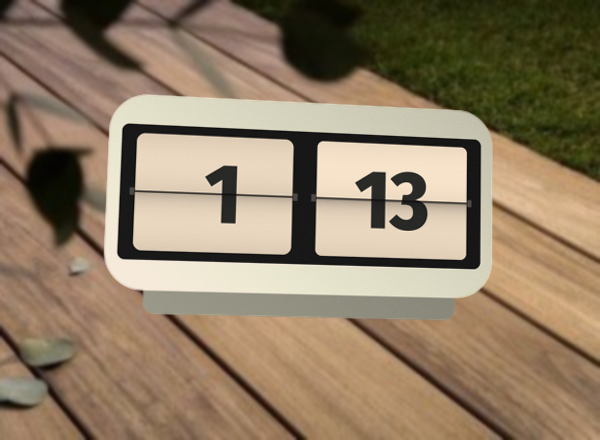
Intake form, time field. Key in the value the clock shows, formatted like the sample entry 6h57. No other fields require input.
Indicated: 1h13
